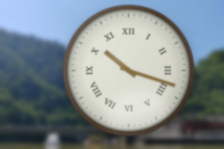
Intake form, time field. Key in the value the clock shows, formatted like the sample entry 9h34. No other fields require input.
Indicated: 10h18
